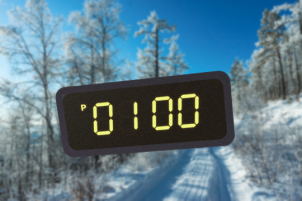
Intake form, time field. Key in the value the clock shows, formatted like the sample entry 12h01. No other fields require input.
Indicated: 1h00
